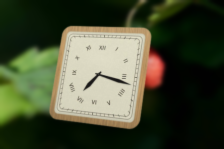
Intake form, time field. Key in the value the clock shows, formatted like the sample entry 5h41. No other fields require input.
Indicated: 7h17
